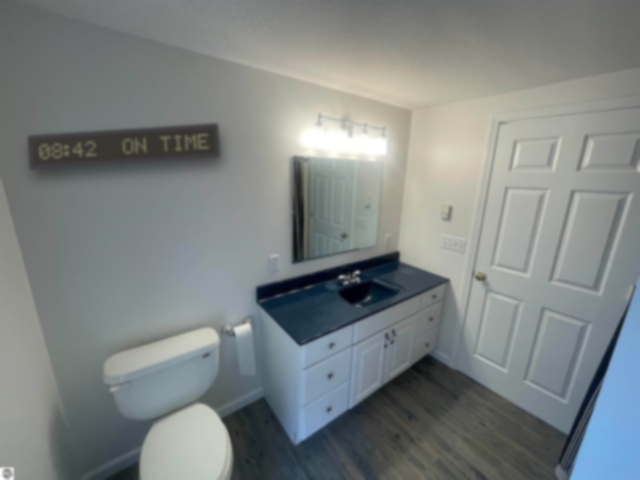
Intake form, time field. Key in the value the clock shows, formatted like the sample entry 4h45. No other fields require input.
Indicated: 8h42
